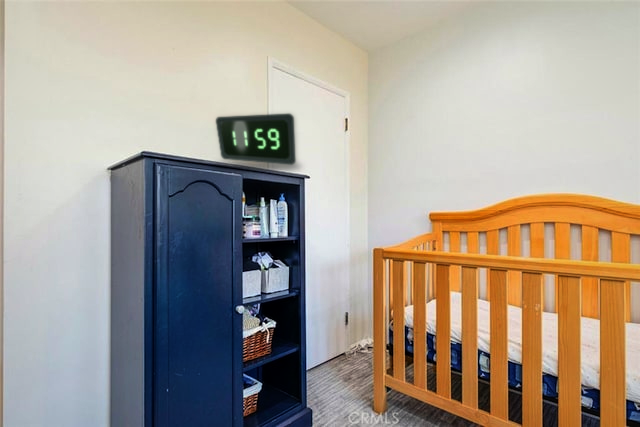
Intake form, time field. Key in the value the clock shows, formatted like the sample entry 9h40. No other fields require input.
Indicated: 11h59
